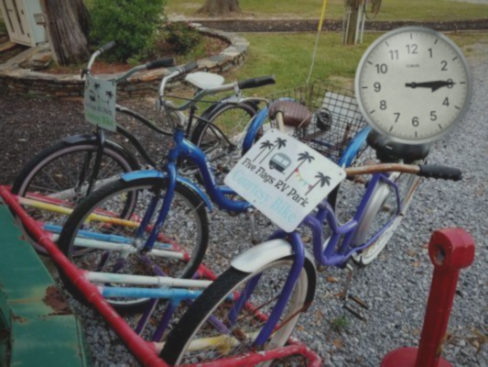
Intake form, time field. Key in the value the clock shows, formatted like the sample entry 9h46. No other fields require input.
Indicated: 3h15
